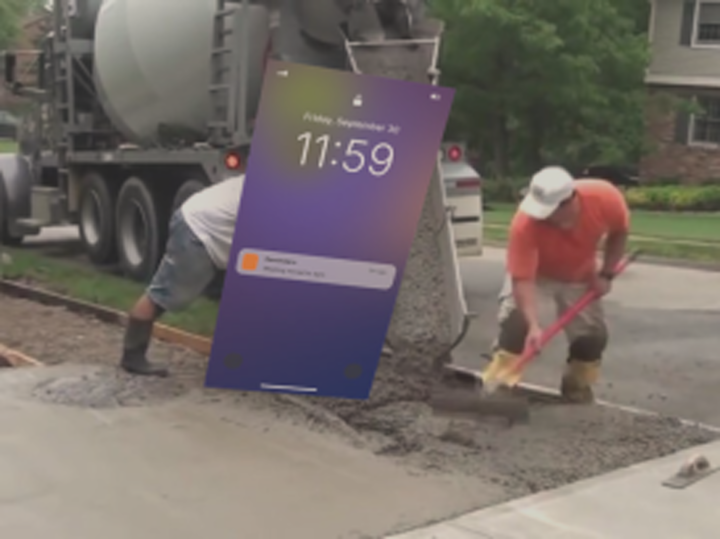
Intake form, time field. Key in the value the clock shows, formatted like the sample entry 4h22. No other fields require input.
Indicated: 11h59
